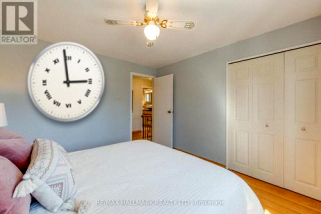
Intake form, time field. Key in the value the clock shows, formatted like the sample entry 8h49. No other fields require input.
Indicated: 2h59
